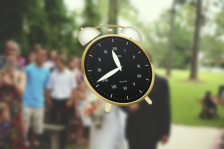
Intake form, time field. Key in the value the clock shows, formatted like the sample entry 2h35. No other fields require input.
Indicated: 11h41
